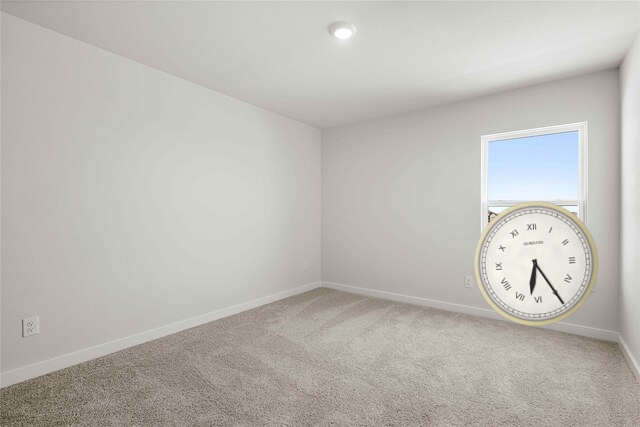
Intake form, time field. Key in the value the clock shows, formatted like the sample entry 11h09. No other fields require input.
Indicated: 6h25
